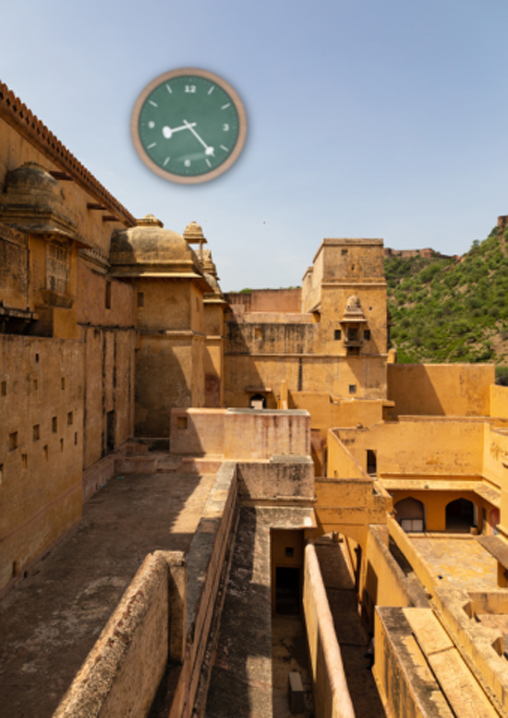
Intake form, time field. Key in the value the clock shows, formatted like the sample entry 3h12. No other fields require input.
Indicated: 8h23
